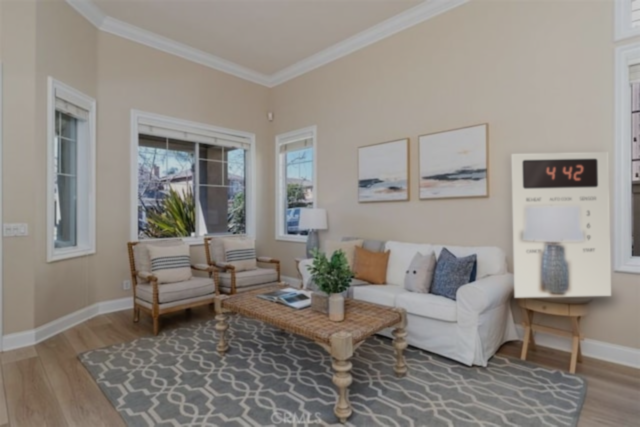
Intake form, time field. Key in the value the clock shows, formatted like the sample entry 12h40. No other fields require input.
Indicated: 4h42
